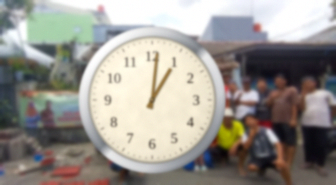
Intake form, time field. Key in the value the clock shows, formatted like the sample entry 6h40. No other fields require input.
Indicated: 1h01
